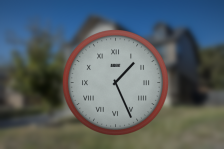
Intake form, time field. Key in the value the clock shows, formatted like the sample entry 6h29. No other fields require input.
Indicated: 1h26
